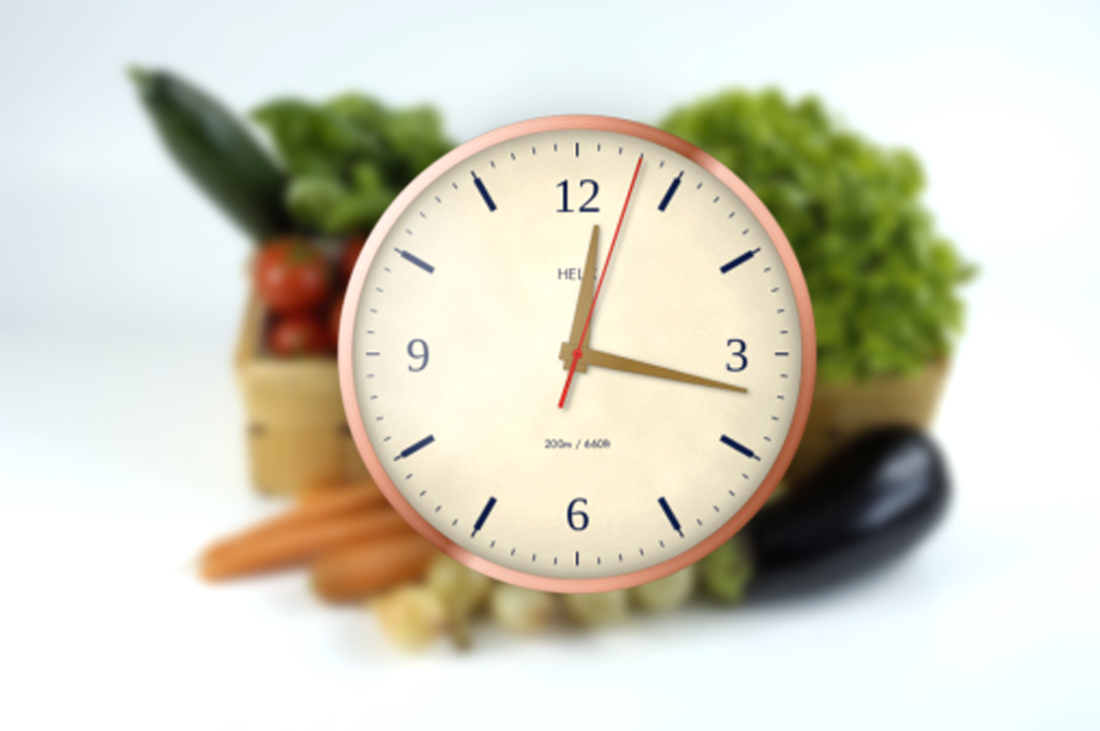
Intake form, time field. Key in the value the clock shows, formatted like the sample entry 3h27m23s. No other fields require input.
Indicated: 12h17m03s
